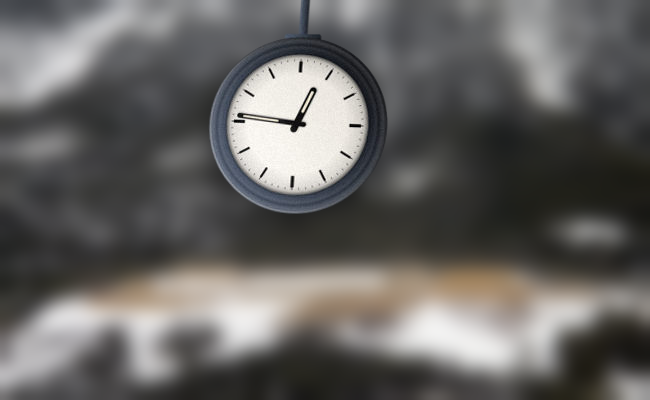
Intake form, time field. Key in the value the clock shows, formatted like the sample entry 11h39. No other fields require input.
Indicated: 12h46
